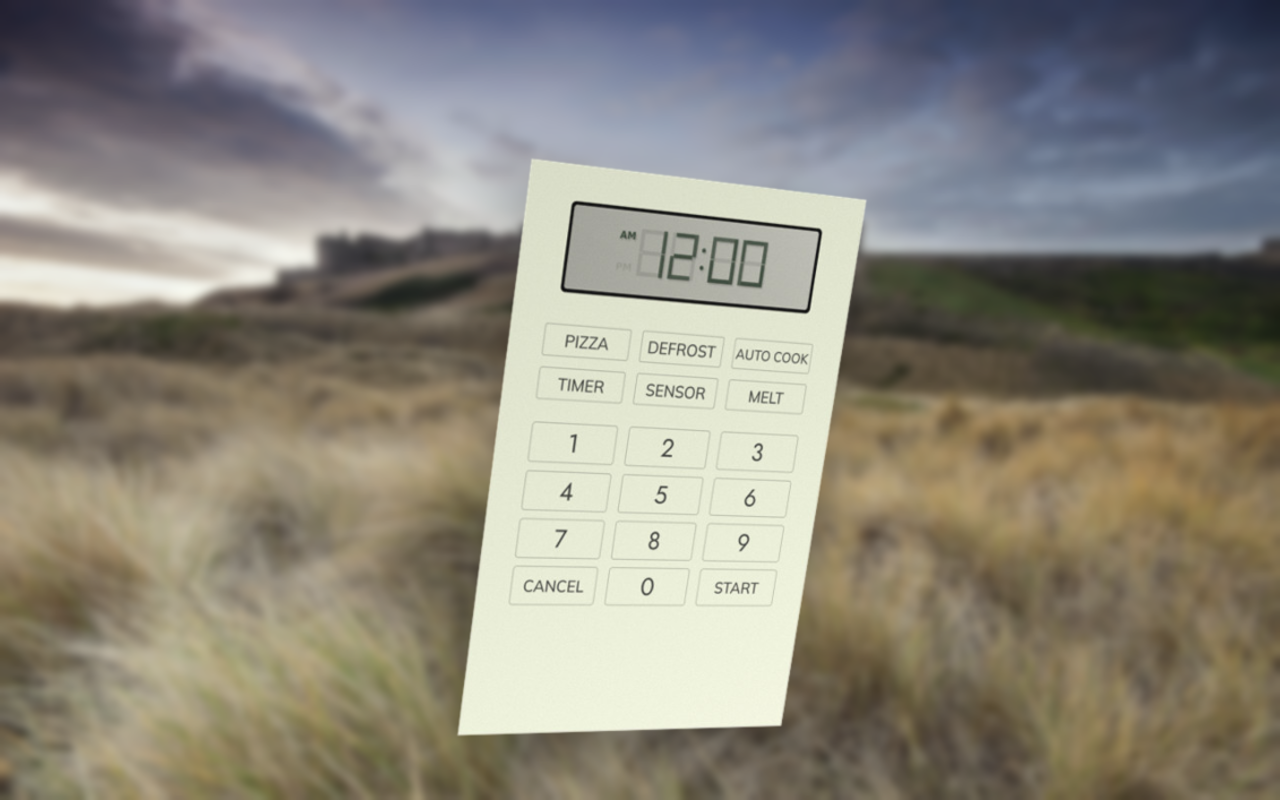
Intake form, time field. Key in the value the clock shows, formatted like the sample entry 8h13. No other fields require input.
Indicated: 12h00
